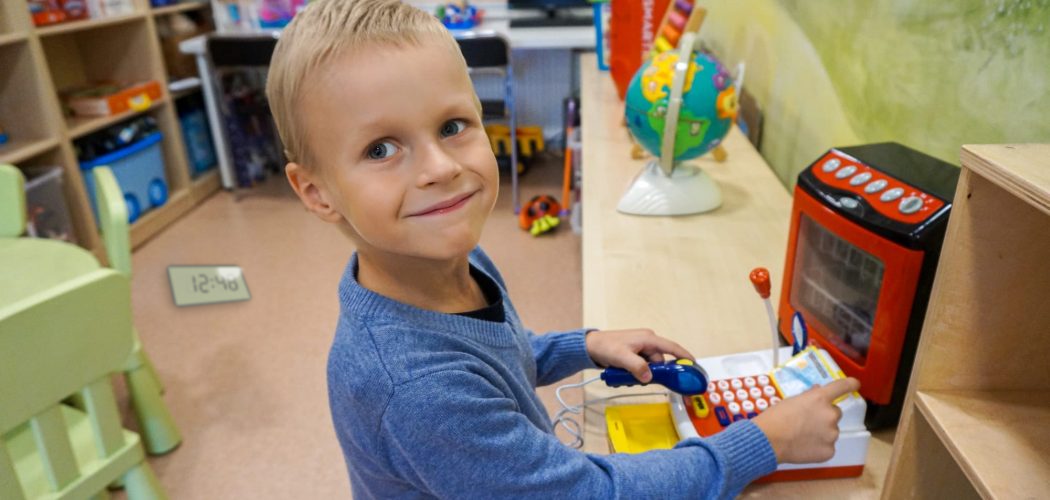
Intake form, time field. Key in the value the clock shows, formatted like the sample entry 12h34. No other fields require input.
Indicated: 12h48
